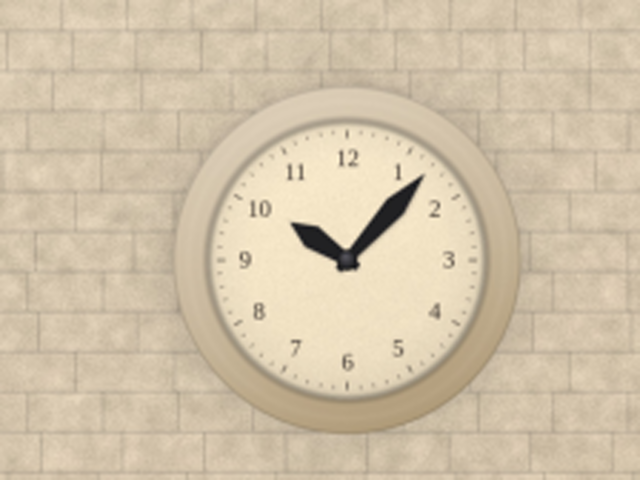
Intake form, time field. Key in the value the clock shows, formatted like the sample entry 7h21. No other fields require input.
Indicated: 10h07
